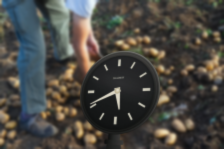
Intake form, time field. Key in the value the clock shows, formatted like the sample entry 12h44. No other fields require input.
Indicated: 5h41
